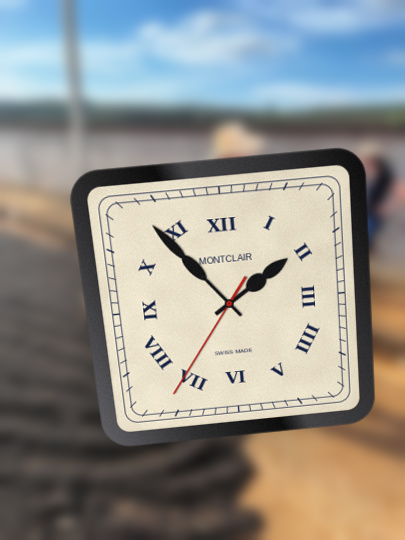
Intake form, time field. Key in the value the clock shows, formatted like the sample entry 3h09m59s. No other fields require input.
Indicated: 1h53m36s
